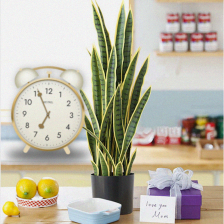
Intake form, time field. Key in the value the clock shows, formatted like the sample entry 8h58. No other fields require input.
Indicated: 6h56
